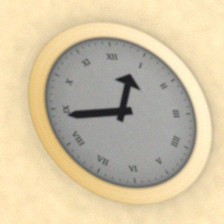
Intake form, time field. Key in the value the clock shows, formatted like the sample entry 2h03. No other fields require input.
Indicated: 12h44
